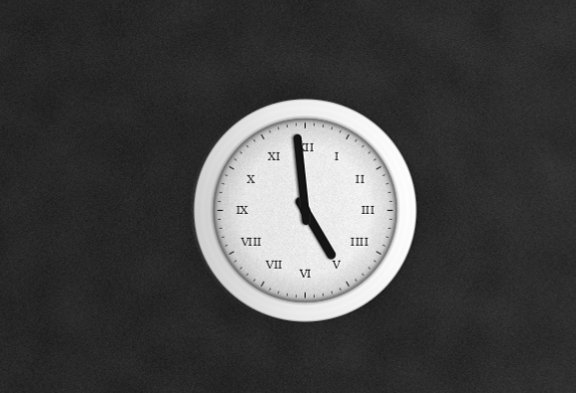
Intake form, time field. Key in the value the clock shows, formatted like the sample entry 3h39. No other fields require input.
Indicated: 4h59
